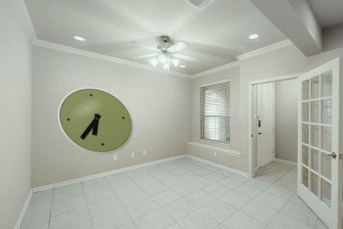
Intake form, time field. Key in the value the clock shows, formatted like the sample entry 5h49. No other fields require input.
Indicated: 6h37
